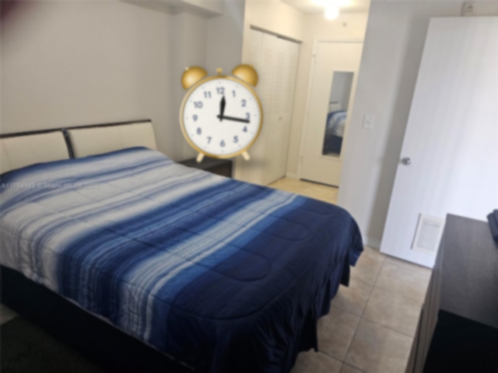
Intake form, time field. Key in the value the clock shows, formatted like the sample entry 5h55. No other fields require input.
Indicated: 12h17
